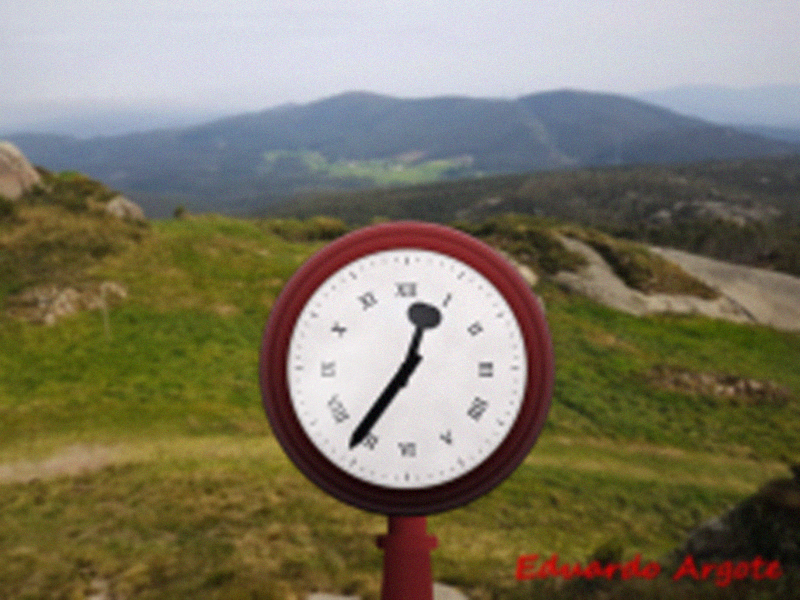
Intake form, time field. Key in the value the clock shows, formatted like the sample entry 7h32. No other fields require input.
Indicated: 12h36
